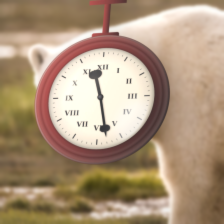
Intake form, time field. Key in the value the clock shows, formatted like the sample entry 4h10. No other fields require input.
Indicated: 11h28
